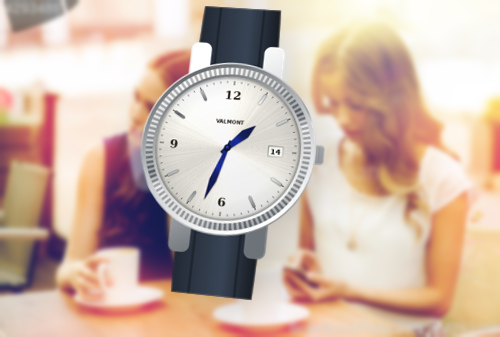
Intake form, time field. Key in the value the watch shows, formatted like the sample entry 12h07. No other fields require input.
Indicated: 1h33
